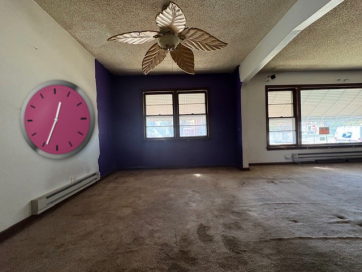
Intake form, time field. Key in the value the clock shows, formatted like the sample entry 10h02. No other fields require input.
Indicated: 12h34
